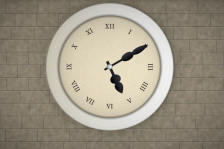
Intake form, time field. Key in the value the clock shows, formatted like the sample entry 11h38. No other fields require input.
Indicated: 5h10
